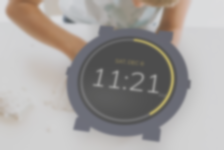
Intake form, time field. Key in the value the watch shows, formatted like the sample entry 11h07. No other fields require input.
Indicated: 11h21
